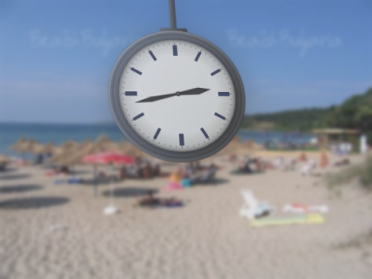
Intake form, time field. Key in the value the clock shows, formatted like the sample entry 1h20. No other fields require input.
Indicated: 2h43
